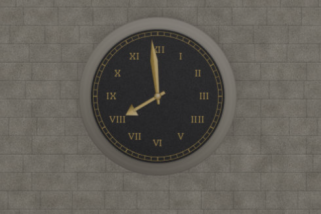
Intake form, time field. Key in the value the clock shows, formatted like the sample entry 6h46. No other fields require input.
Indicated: 7h59
